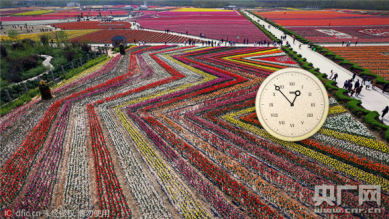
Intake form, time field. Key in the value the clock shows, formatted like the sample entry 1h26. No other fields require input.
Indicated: 12h53
